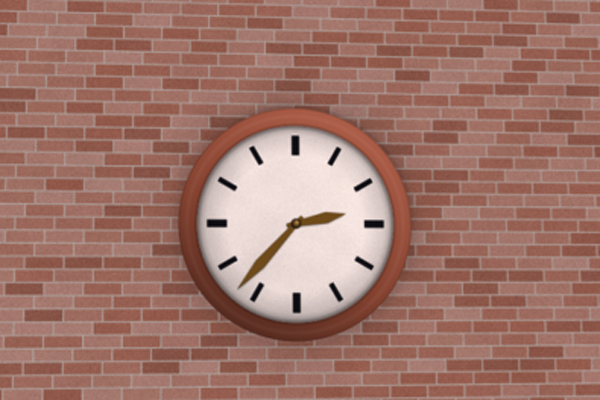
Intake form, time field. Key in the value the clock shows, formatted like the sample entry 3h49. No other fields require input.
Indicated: 2h37
